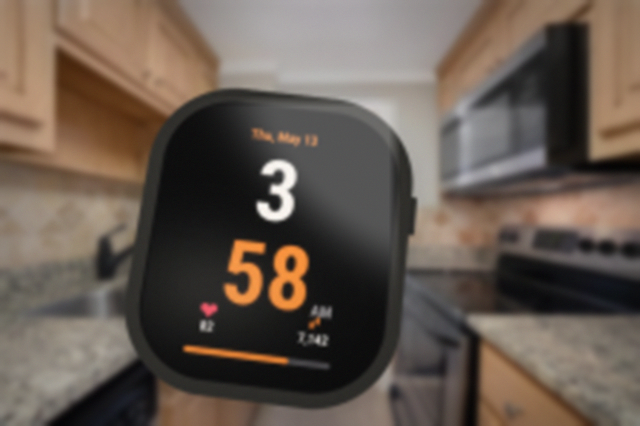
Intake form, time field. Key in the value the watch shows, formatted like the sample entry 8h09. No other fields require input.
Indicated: 3h58
